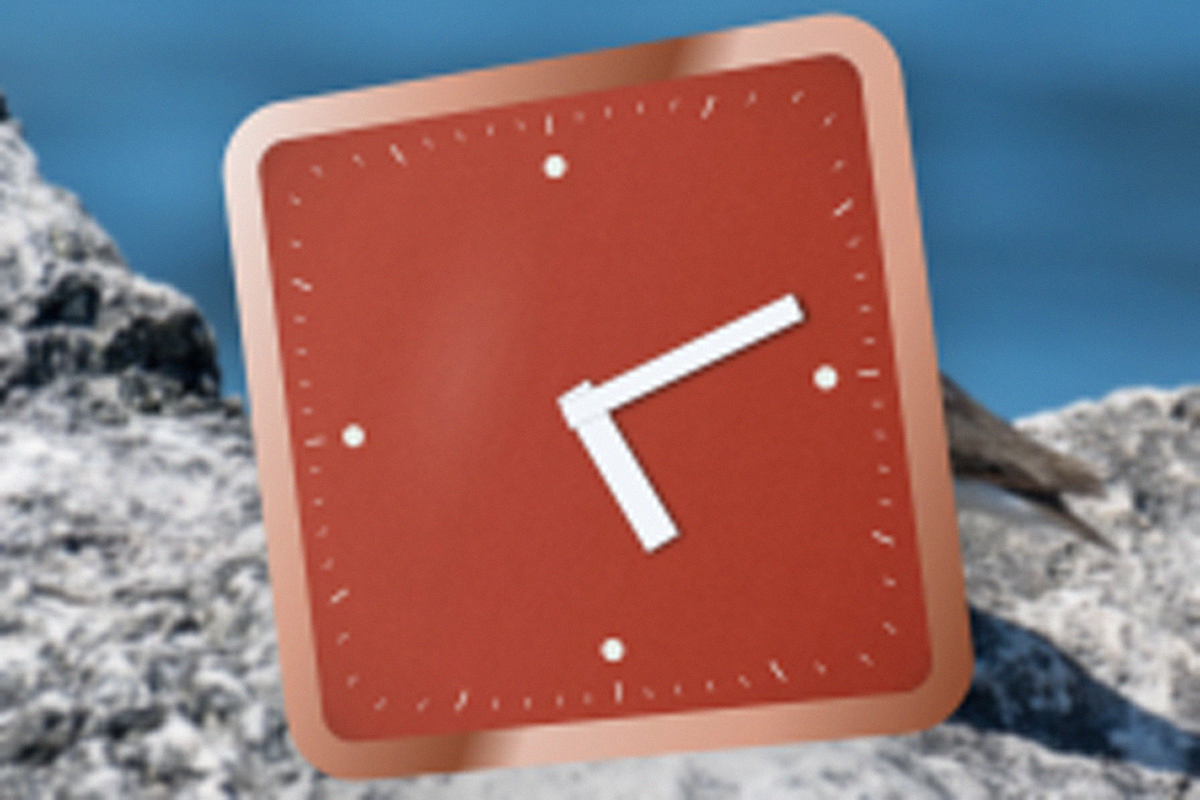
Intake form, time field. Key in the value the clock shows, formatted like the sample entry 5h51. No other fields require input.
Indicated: 5h12
